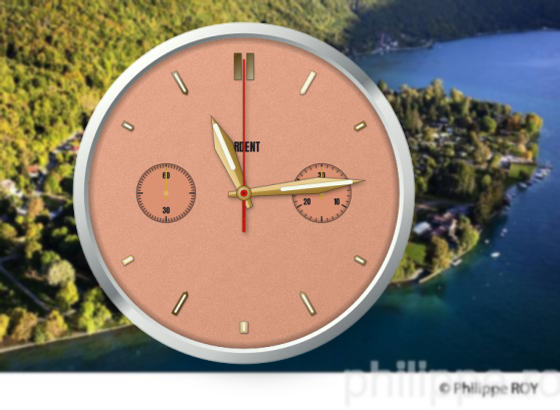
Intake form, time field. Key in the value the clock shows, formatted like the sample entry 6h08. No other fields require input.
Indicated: 11h14
